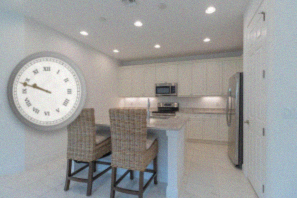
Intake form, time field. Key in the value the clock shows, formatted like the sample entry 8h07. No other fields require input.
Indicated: 9h48
